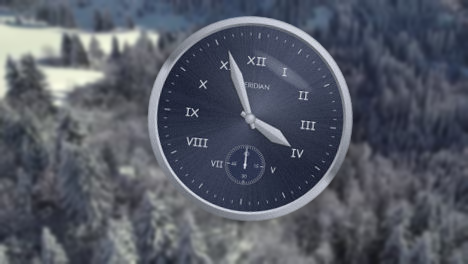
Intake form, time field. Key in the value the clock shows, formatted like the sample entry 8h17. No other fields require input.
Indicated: 3h56
